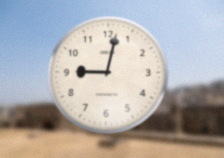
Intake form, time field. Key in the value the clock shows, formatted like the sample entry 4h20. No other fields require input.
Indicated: 9h02
